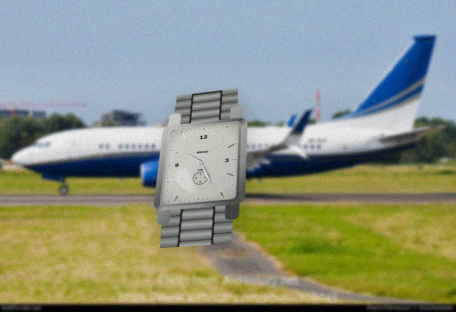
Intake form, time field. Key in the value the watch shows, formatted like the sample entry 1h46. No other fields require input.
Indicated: 10h26
